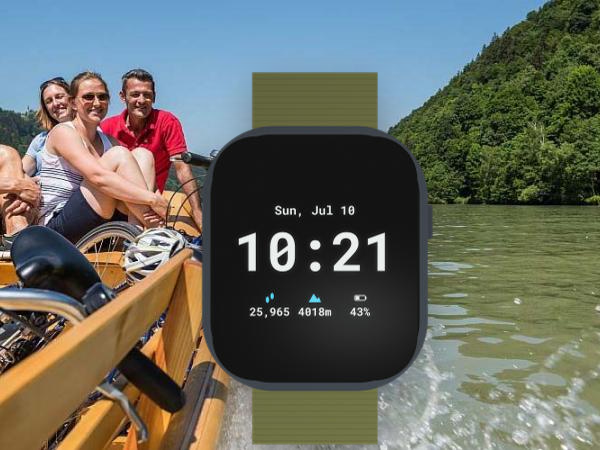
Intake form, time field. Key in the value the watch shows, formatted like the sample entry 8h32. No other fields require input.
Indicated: 10h21
